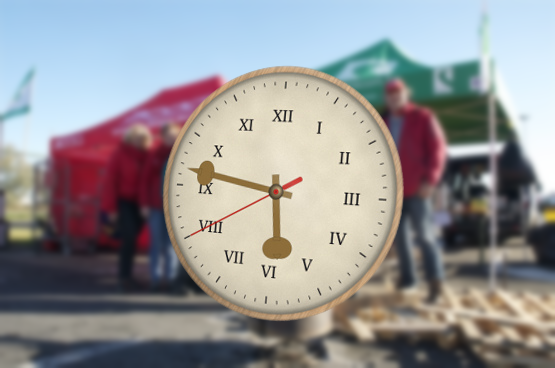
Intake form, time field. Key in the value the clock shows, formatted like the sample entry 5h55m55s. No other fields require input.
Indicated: 5h46m40s
